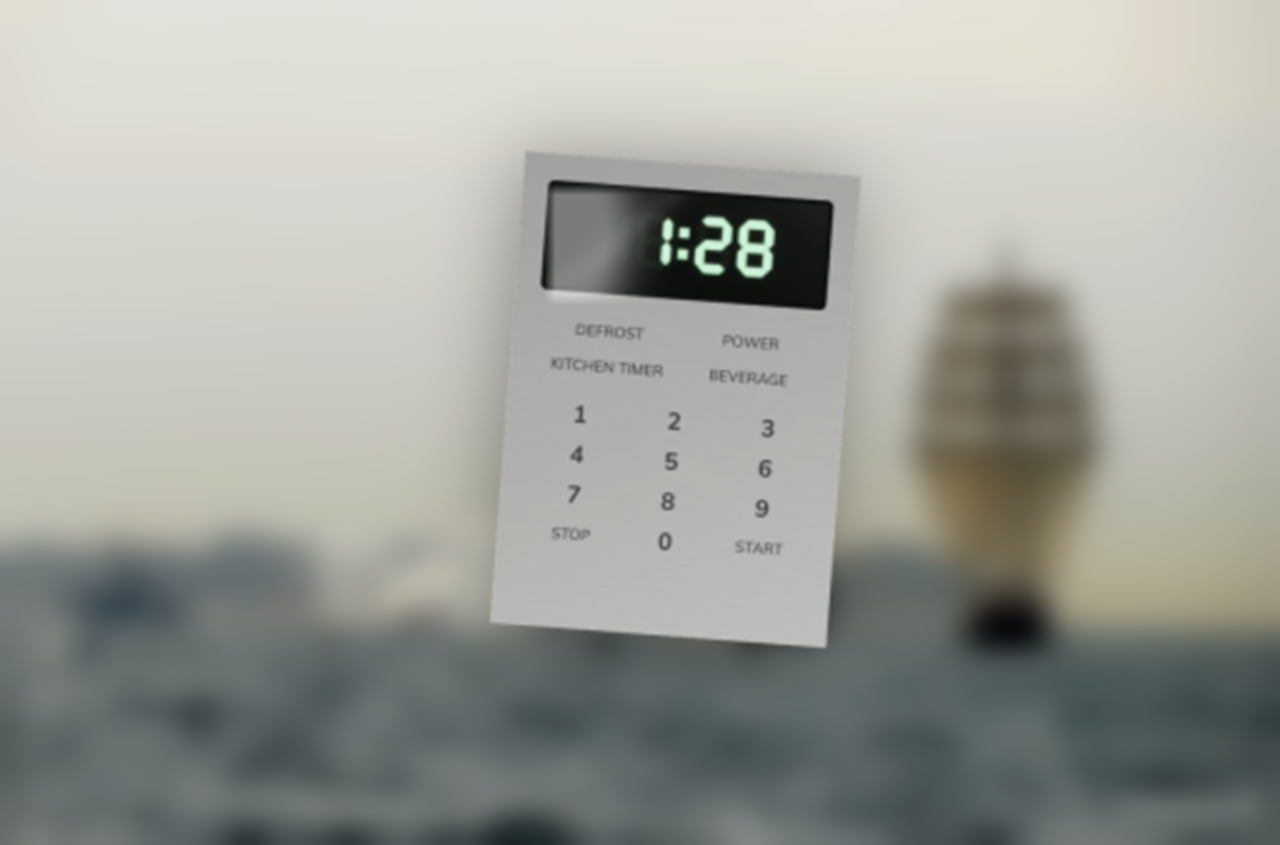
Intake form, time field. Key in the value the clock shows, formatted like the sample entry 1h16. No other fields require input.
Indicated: 1h28
